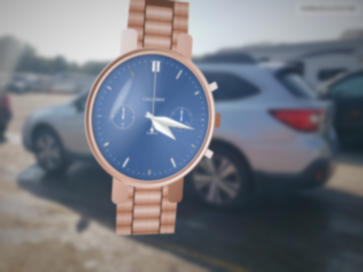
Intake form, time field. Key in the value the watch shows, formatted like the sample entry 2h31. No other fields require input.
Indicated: 4h17
